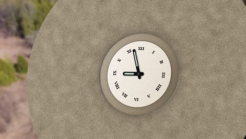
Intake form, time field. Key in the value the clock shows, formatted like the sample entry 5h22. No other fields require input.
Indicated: 8h57
